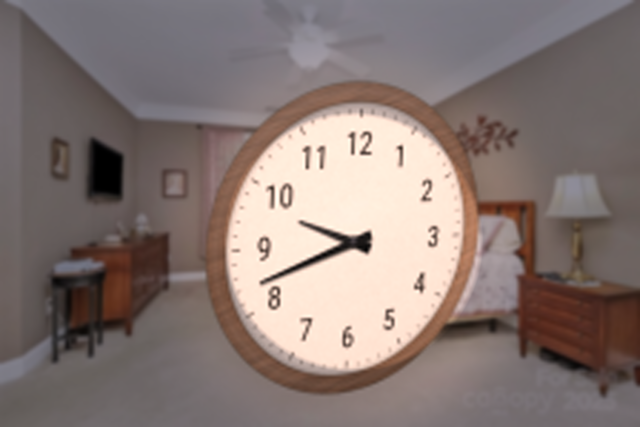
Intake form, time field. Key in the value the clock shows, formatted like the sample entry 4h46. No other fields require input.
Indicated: 9h42
